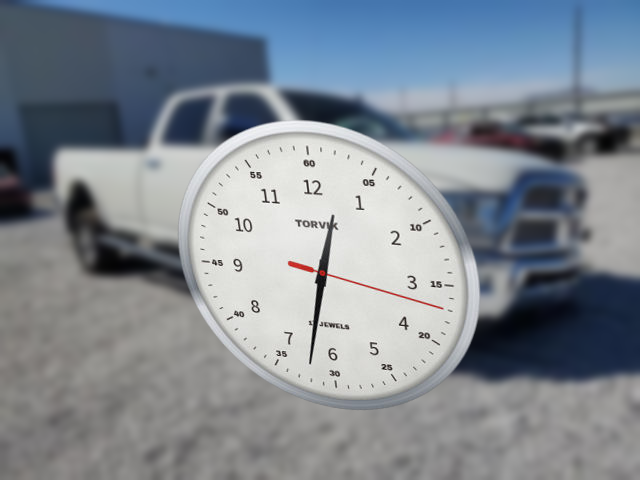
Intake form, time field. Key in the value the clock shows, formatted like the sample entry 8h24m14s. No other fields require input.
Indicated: 12h32m17s
